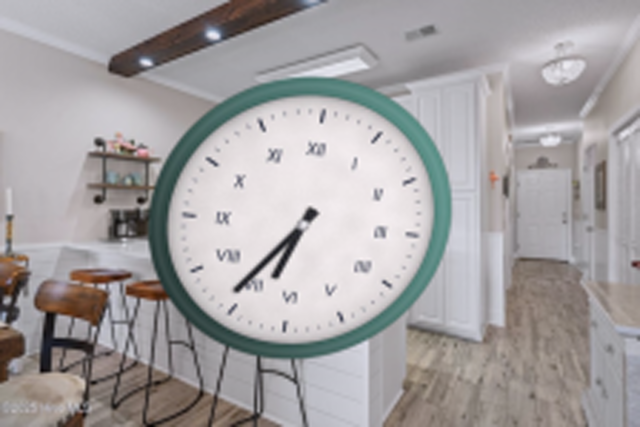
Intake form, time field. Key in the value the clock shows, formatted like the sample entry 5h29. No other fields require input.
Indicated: 6h36
